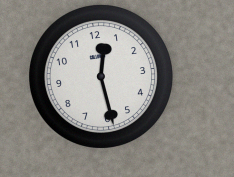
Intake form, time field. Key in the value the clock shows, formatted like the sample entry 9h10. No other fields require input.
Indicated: 12h29
